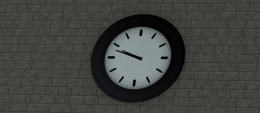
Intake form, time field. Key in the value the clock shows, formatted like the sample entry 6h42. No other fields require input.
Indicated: 9h48
